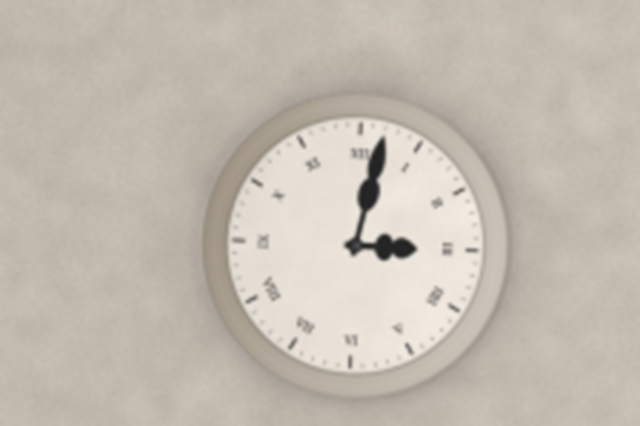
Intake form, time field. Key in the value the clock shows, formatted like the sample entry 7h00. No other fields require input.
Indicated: 3h02
